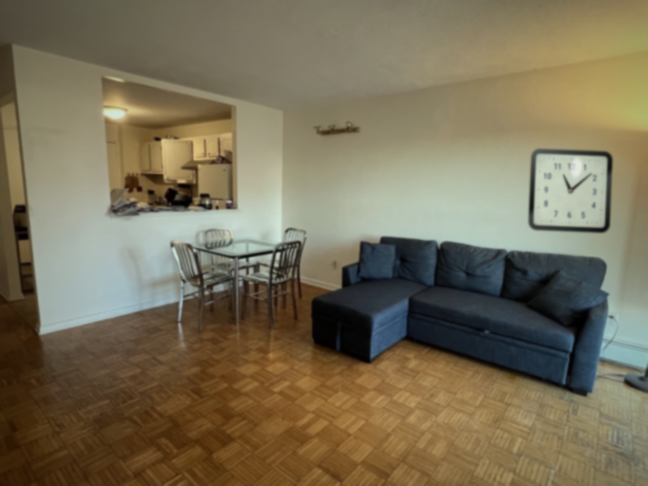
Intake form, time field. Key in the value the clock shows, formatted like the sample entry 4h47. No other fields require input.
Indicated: 11h08
